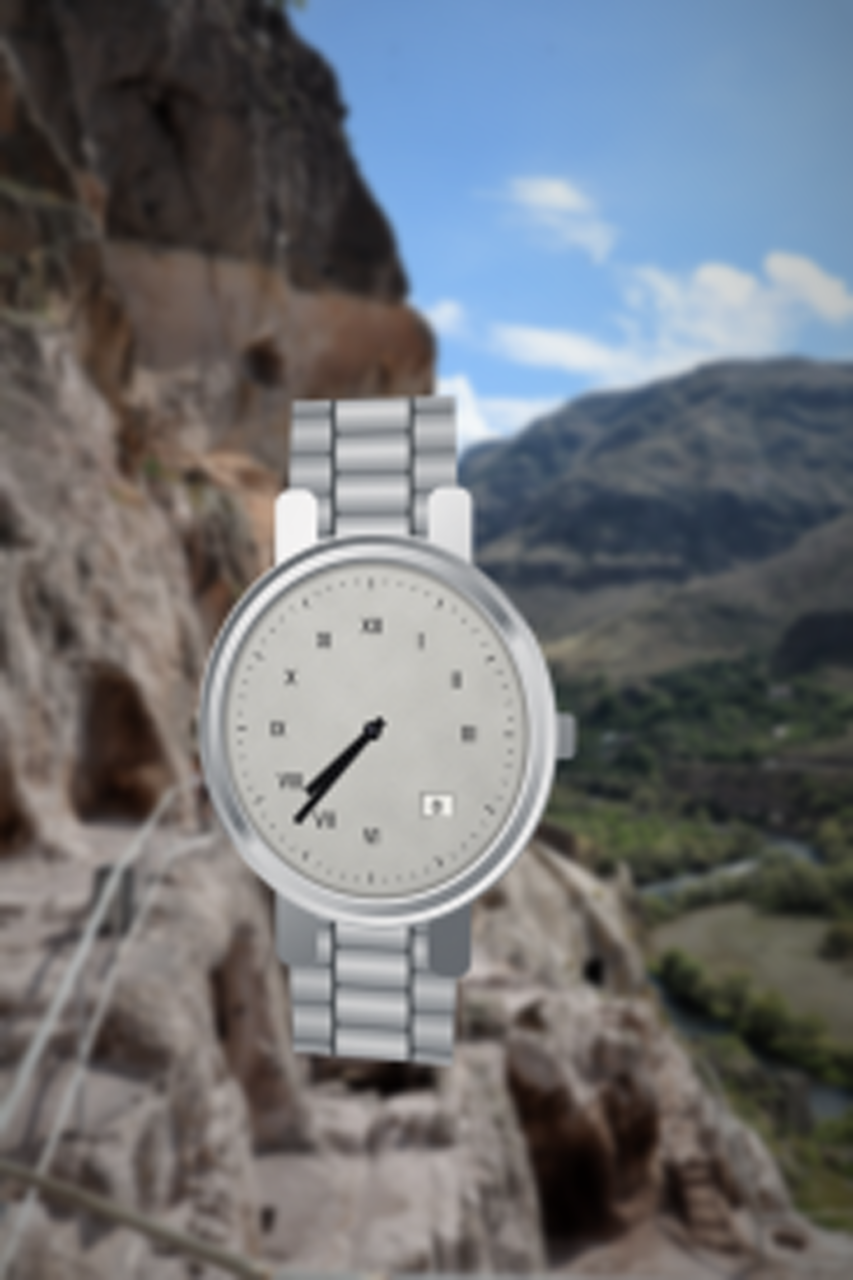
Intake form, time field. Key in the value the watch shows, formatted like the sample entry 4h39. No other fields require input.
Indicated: 7h37
